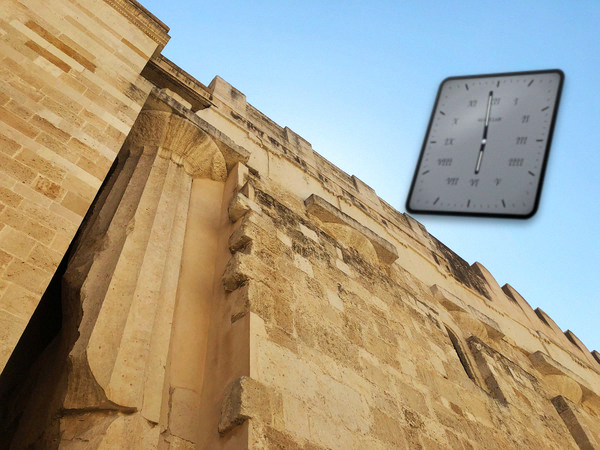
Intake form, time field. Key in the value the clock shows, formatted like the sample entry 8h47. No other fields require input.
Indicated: 5h59
